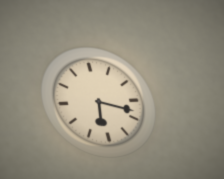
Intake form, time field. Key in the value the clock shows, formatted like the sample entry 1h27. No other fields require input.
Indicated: 6h18
